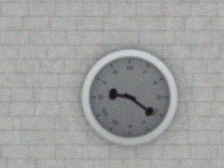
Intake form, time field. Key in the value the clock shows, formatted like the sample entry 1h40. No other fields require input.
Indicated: 9h21
